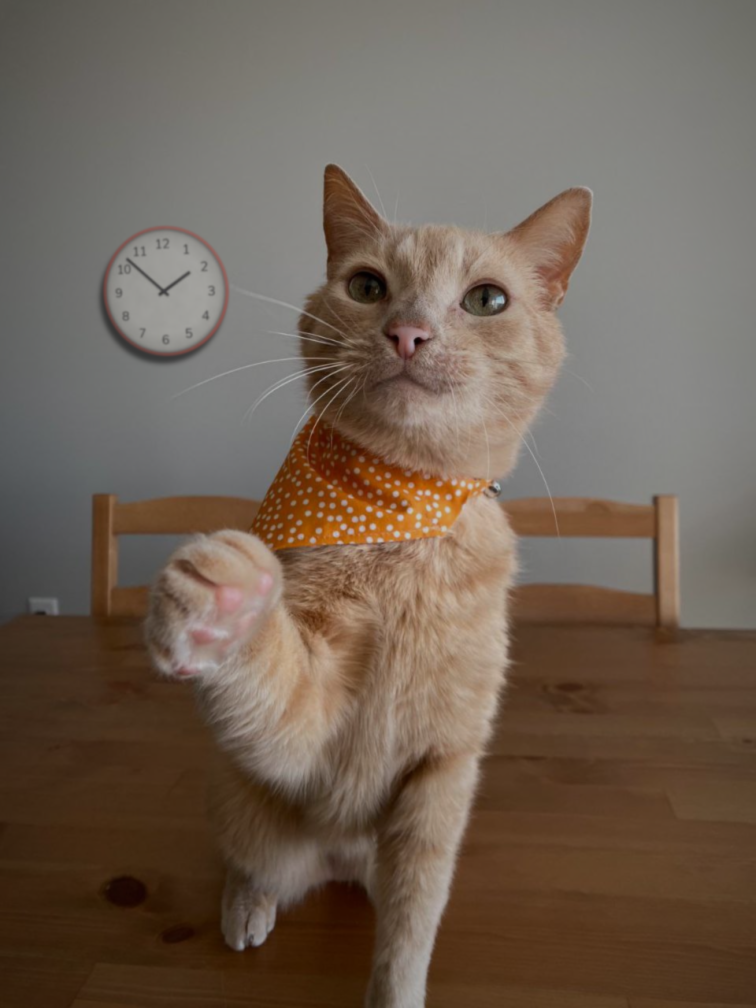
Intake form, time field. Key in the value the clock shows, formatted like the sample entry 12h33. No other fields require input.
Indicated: 1h52
